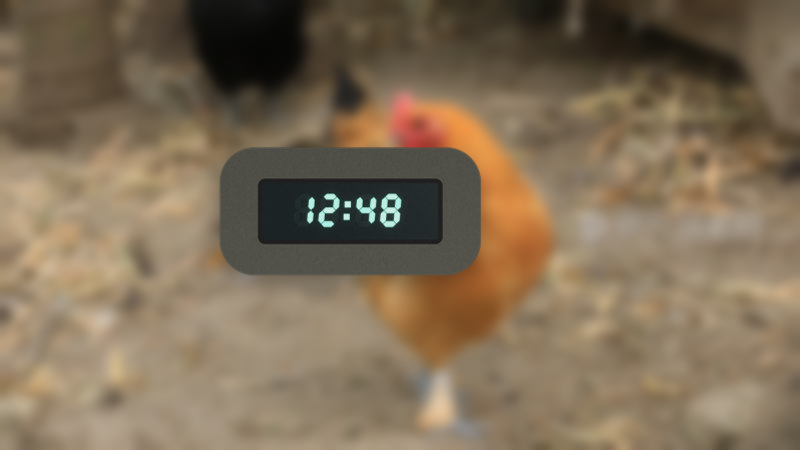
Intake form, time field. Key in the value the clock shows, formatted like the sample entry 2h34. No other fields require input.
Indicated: 12h48
